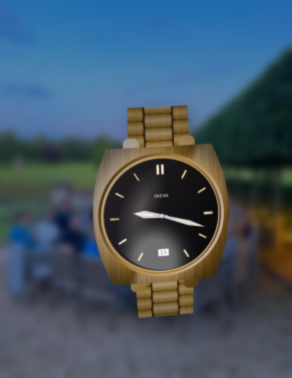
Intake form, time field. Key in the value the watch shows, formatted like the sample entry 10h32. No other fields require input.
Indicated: 9h18
